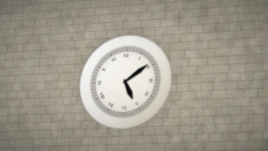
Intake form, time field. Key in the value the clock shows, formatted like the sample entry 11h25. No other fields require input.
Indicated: 5h09
